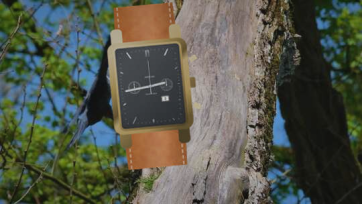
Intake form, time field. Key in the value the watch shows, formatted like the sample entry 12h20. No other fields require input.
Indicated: 2h44
